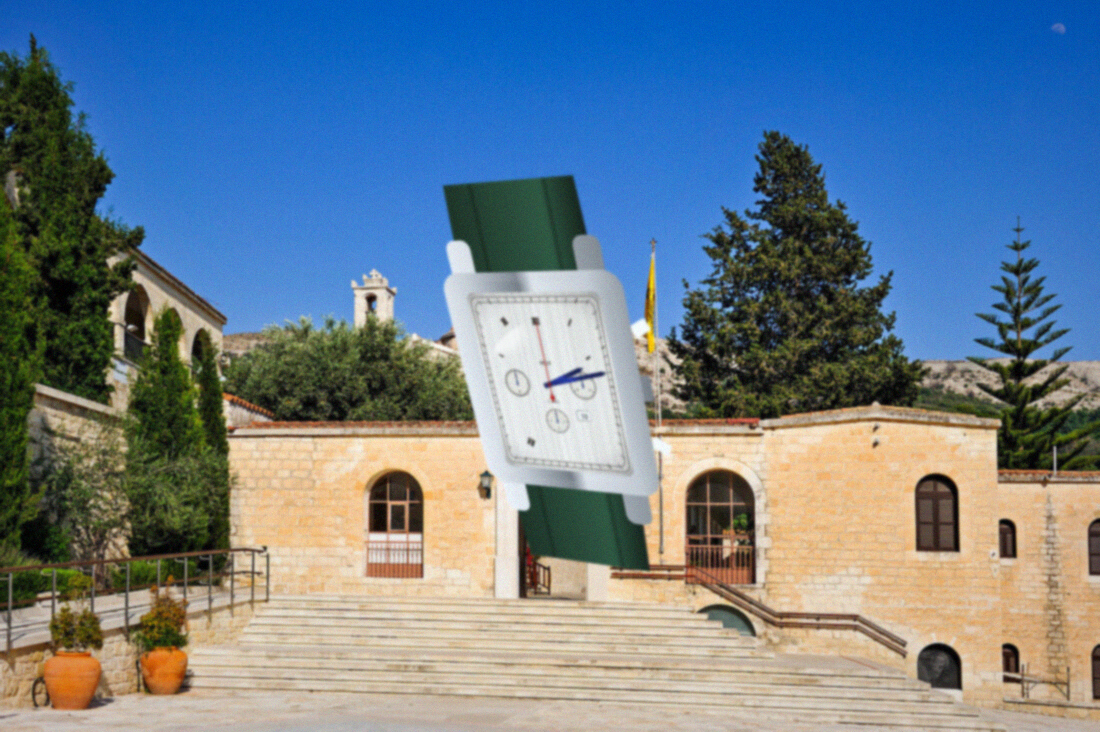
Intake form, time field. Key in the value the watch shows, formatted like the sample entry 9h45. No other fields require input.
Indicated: 2h13
